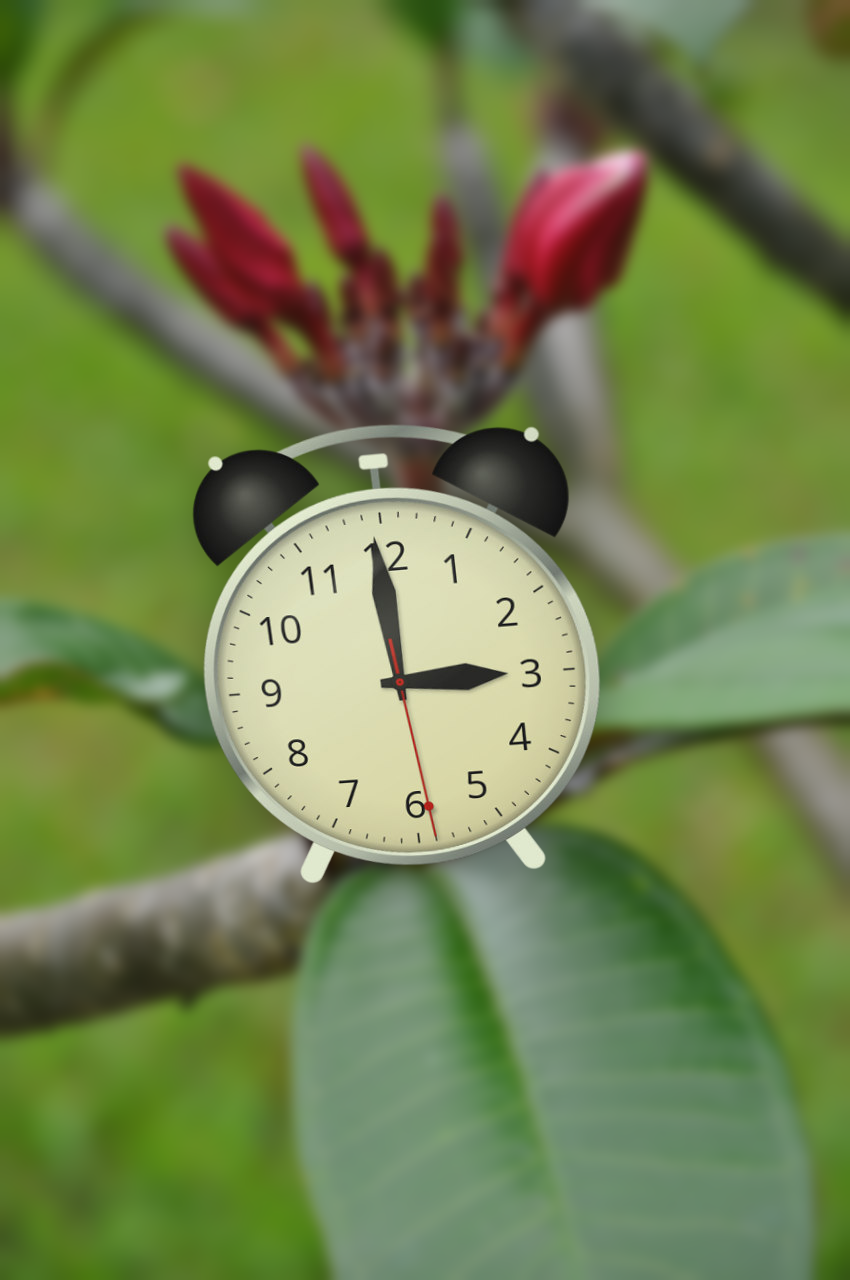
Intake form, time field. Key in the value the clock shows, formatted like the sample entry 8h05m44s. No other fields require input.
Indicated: 2h59m29s
